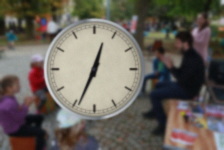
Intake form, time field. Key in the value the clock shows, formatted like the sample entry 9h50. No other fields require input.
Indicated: 12h34
